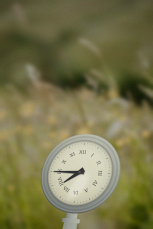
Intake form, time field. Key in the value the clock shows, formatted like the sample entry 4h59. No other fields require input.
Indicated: 7h45
